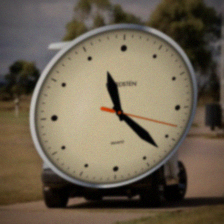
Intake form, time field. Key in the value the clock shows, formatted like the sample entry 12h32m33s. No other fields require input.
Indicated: 11h22m18s
